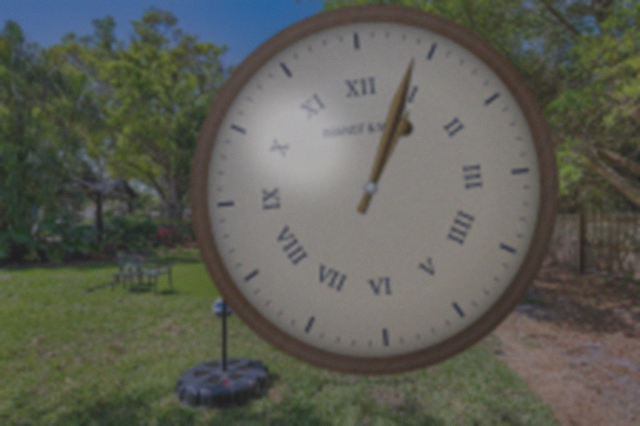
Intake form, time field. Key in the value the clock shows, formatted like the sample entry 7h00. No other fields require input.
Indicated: 1h04
